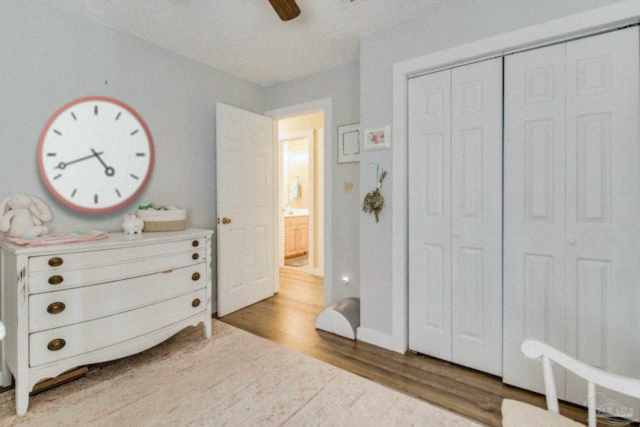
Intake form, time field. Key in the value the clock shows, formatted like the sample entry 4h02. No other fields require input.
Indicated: 4h42
